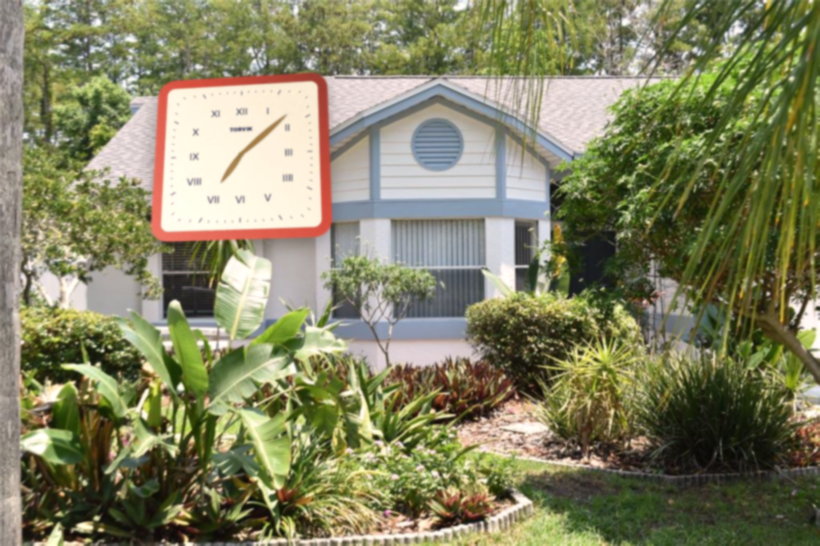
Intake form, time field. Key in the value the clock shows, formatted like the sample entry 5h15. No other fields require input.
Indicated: 7h08
